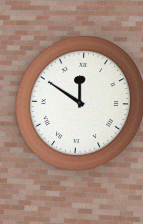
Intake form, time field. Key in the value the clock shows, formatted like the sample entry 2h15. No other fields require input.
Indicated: 11h50
